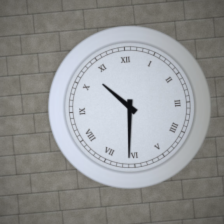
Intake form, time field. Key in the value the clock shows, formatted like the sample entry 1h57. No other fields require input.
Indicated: 10h31
